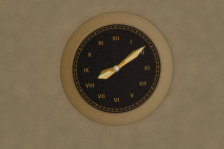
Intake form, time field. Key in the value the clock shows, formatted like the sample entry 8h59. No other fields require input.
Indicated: 8h09
